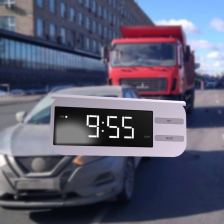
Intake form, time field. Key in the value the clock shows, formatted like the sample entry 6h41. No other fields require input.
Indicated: 9h55
